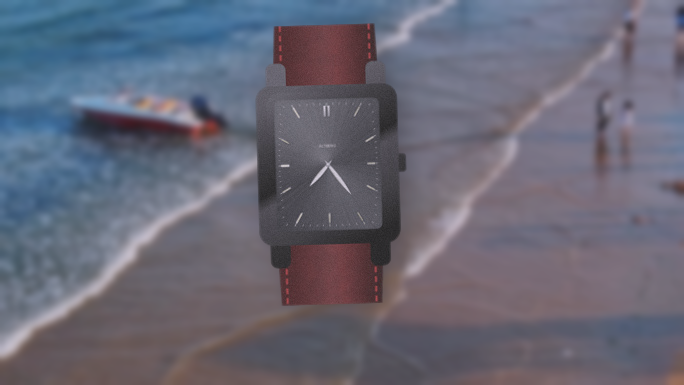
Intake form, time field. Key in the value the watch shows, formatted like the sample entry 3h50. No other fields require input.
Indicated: 7h24
